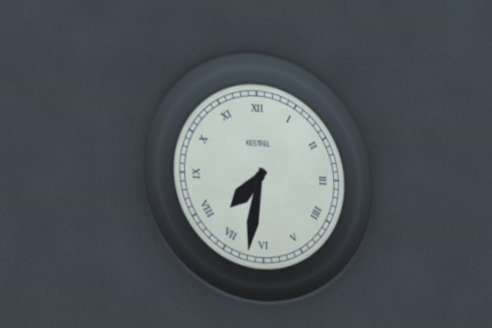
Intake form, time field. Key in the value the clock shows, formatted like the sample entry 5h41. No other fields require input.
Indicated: 7h32
